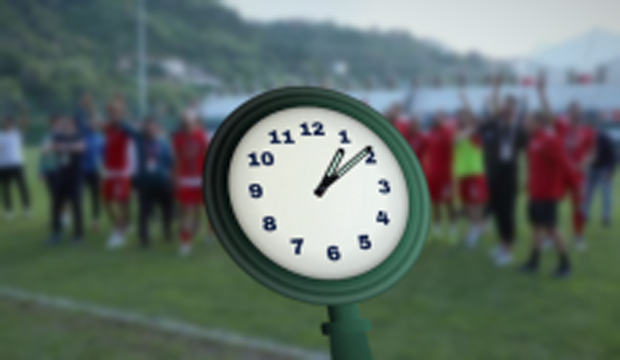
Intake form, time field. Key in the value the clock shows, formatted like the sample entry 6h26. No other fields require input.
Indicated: 1h09
